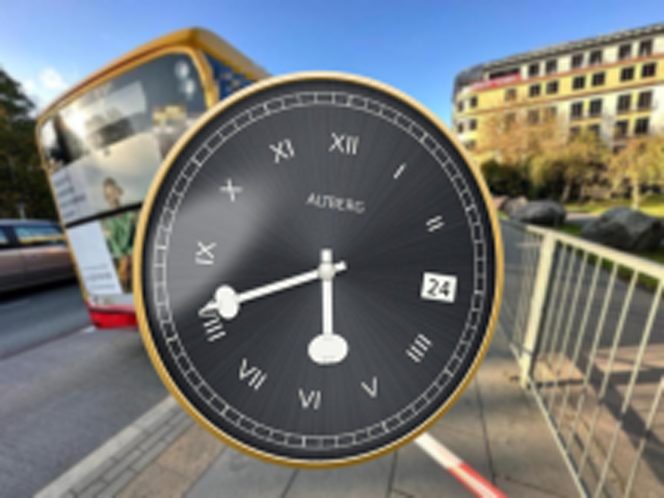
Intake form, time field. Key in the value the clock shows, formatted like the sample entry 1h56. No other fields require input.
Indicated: 5h41
